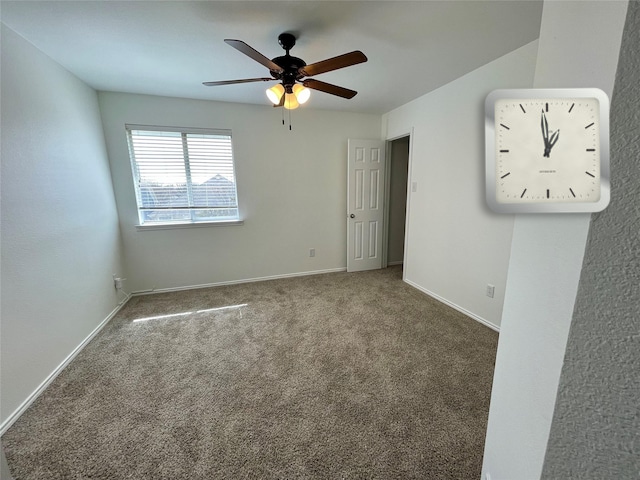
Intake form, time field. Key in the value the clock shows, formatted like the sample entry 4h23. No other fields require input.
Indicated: 12h59
